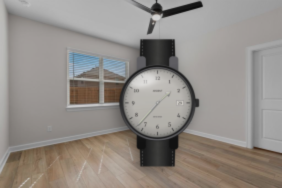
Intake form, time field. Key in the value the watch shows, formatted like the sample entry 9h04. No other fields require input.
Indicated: 1h37
